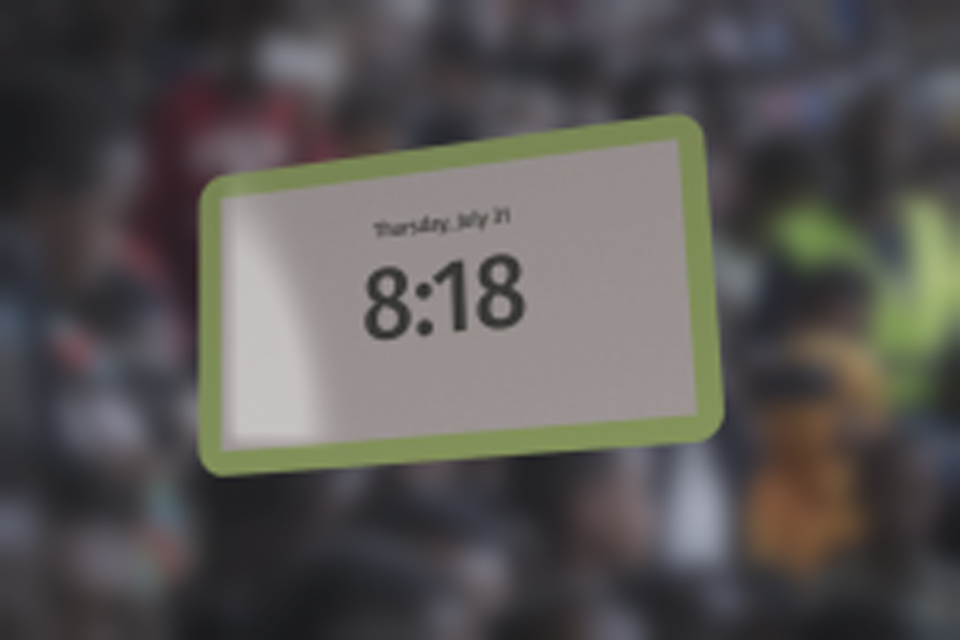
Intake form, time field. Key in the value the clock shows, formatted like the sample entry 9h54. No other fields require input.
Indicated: 8h18
